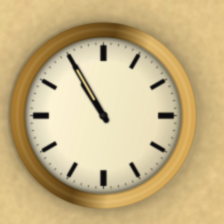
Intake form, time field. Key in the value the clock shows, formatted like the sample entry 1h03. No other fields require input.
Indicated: 10h55
